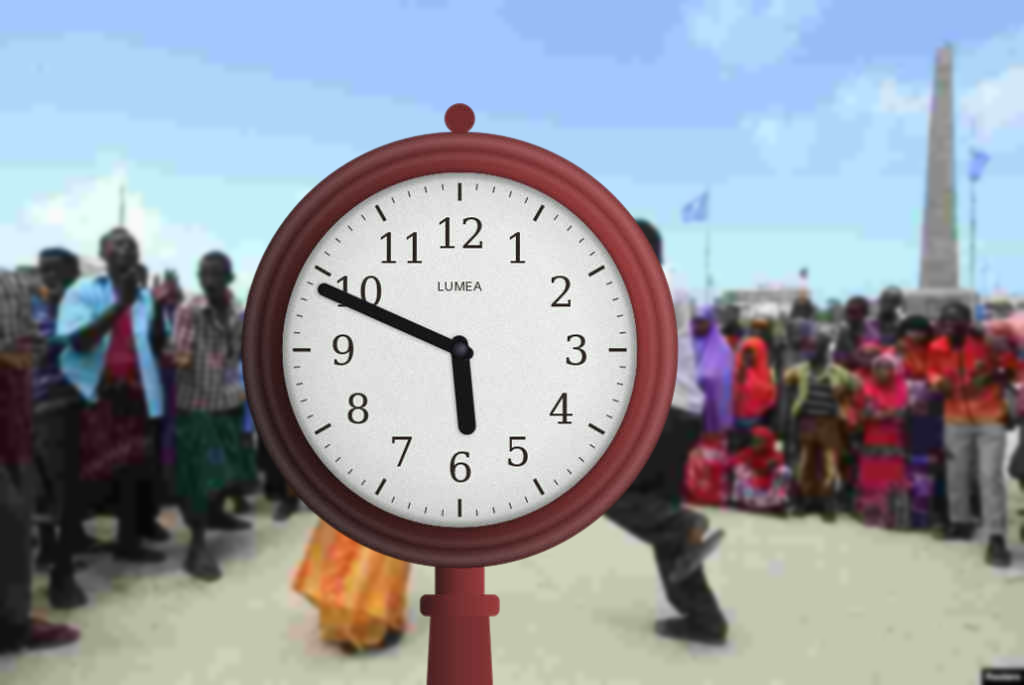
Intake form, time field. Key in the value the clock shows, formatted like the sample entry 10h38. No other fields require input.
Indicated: 5h49
